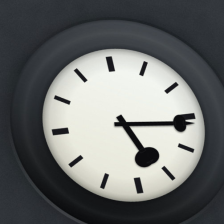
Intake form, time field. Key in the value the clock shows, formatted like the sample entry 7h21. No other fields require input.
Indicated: 5h16
